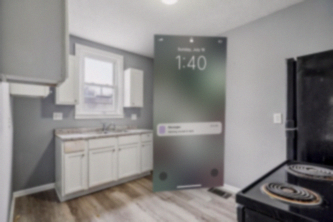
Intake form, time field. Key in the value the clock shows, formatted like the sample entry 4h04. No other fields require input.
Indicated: 1h40
